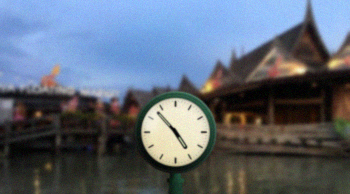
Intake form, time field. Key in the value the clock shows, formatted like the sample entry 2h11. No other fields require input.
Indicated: 4h53
